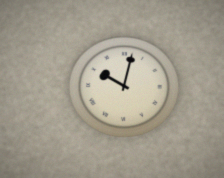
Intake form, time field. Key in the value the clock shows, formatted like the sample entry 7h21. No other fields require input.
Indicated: 10h02
